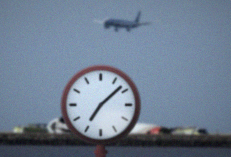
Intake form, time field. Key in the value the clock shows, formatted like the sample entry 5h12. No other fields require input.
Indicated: 7h08
